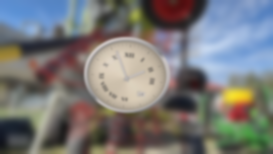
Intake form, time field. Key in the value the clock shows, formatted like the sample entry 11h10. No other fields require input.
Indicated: 1h56
